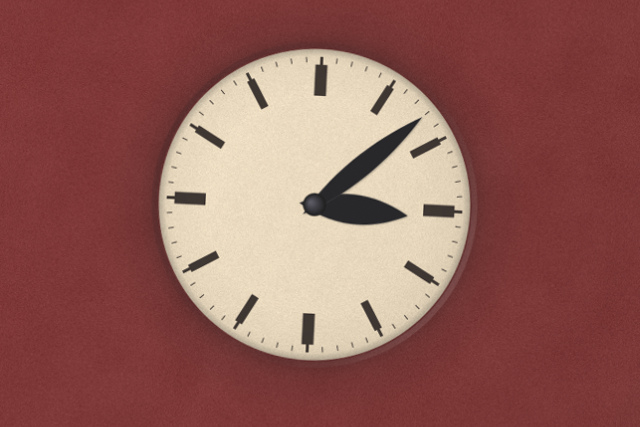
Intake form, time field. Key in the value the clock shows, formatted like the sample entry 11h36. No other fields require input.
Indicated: 3h08
